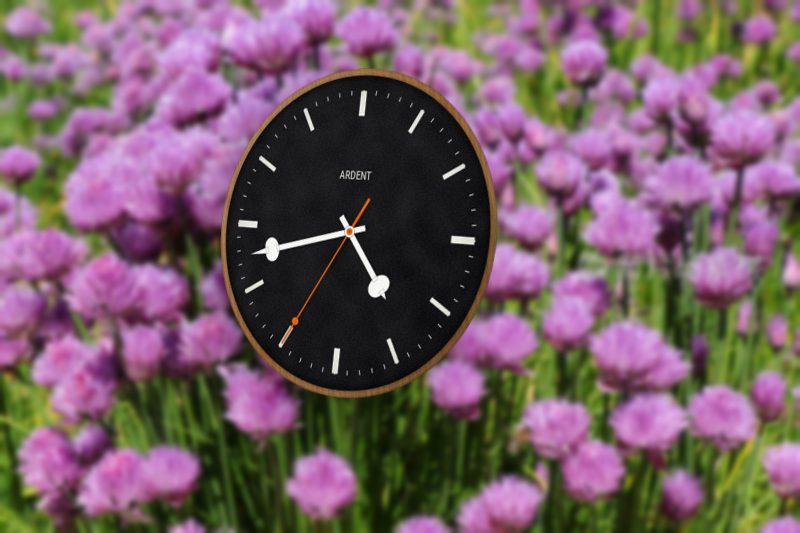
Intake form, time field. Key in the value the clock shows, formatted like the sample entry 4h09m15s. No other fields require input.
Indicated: 4h42m35s
